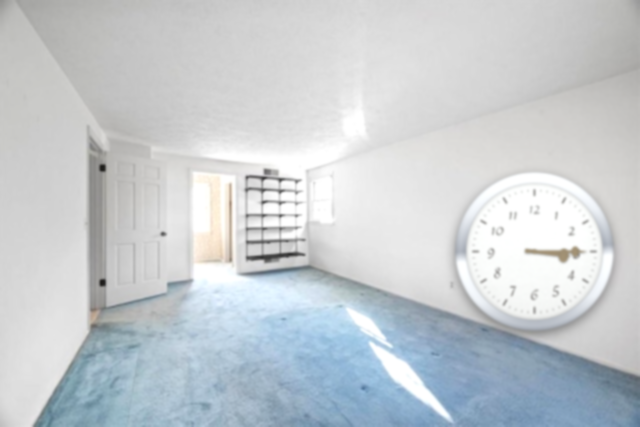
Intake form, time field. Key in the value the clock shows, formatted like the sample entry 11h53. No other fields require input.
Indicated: 3h15
